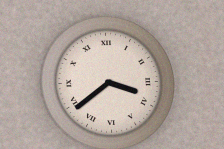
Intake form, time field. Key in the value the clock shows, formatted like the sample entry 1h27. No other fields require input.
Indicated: 3h39
